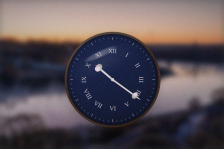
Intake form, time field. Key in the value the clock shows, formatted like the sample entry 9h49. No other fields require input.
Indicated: 10h21
